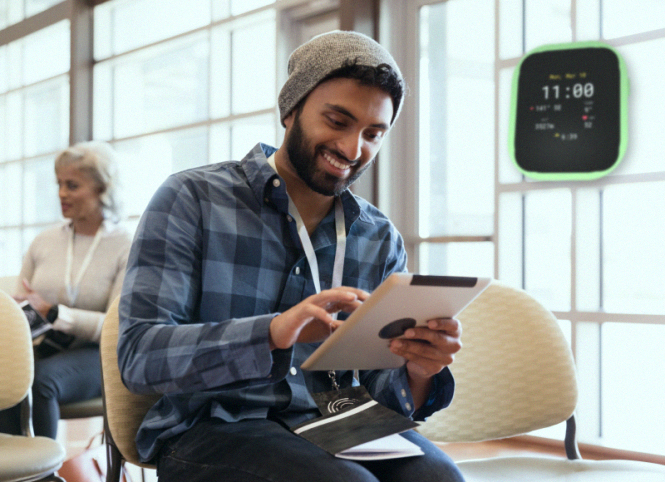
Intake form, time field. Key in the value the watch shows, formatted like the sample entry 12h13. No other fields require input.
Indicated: 11h00
